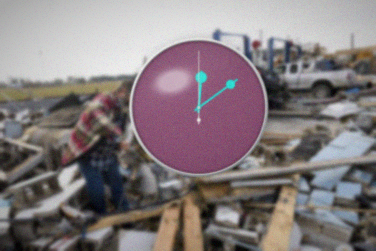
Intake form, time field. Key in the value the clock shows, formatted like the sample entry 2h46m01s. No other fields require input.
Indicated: 12h09m00s
